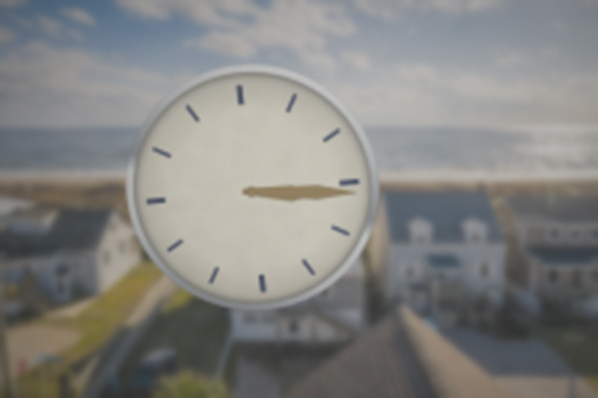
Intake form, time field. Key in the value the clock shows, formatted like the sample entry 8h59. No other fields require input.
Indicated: 3h16
